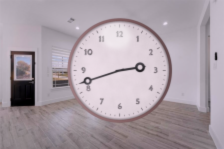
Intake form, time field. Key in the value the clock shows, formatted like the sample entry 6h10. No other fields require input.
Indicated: 2h42
